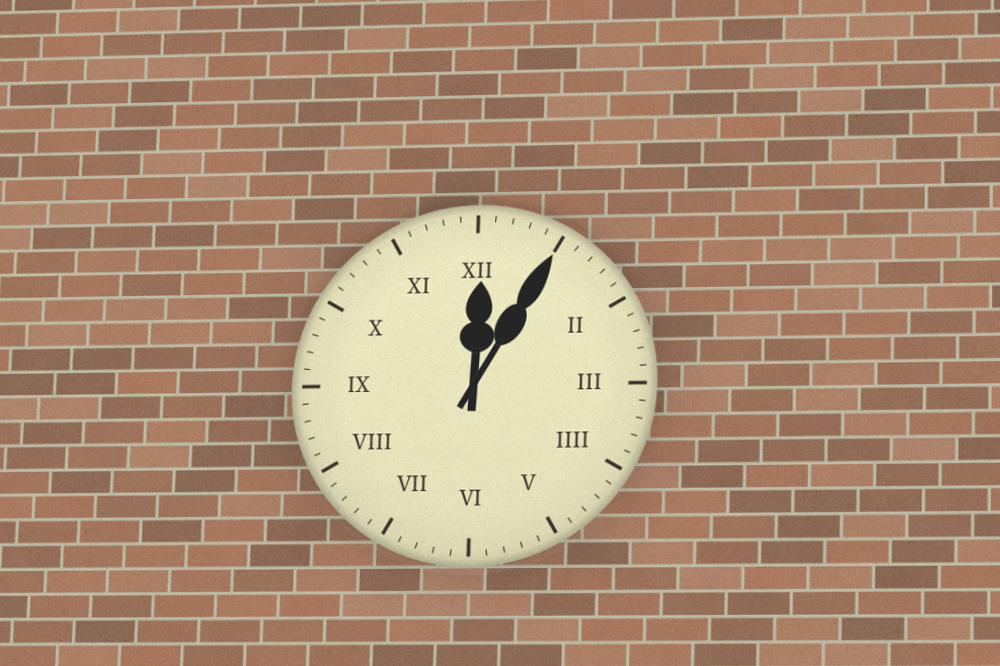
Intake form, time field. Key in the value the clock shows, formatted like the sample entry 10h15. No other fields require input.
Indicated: 12h05
